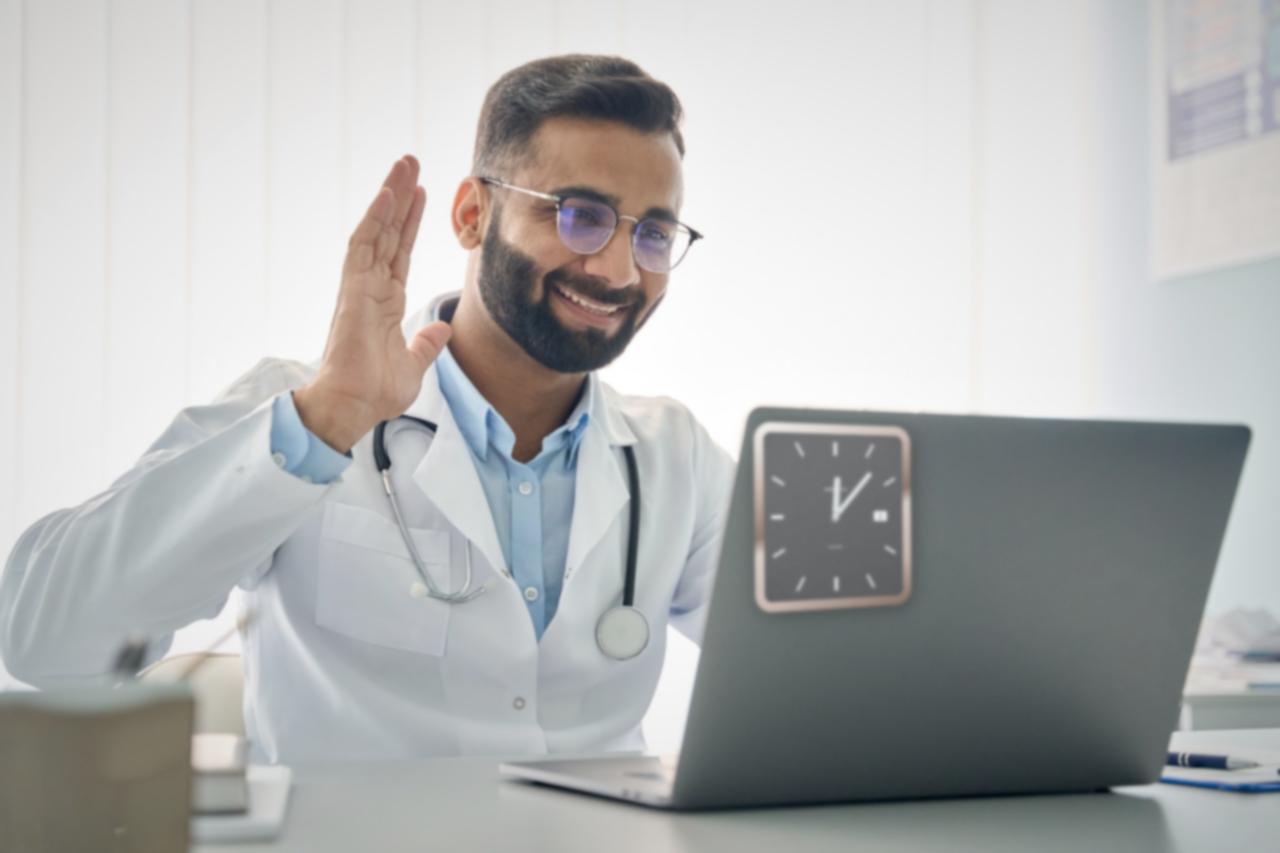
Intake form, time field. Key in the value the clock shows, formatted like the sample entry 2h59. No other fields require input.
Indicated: 12h07
